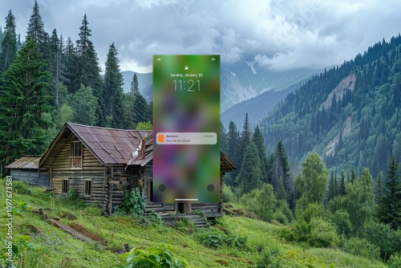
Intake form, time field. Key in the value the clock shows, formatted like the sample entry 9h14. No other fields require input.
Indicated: 11h21
